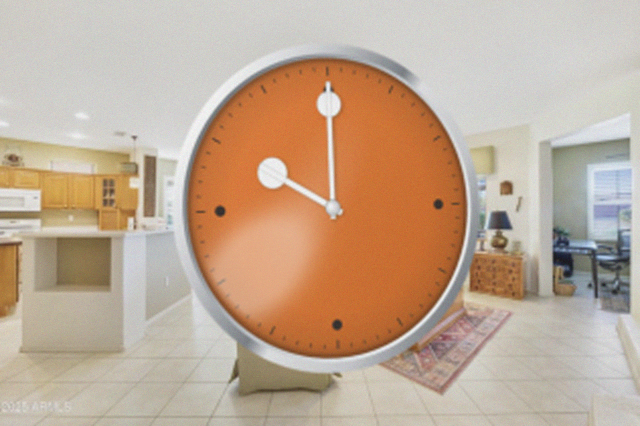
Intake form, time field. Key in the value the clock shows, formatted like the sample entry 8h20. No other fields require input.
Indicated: 10h00
